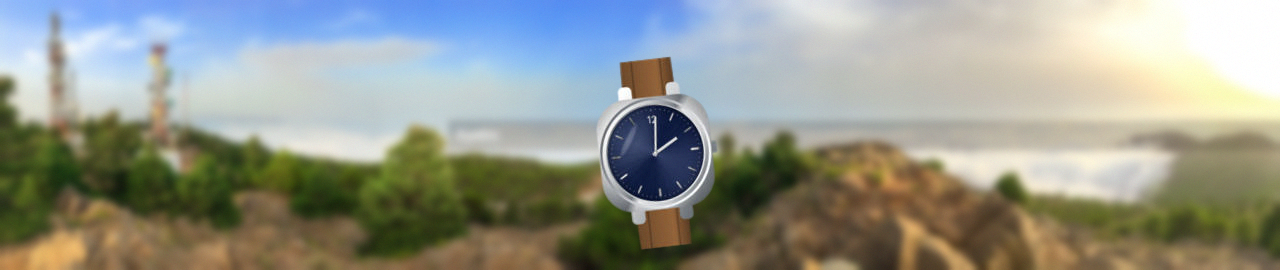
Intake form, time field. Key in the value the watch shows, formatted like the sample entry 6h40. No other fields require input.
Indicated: 2h01
